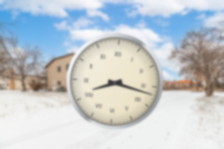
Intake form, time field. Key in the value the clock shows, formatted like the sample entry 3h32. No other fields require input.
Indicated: 8h17
